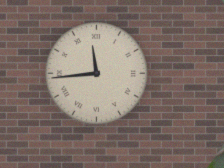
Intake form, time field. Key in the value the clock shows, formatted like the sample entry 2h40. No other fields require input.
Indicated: 11h44
